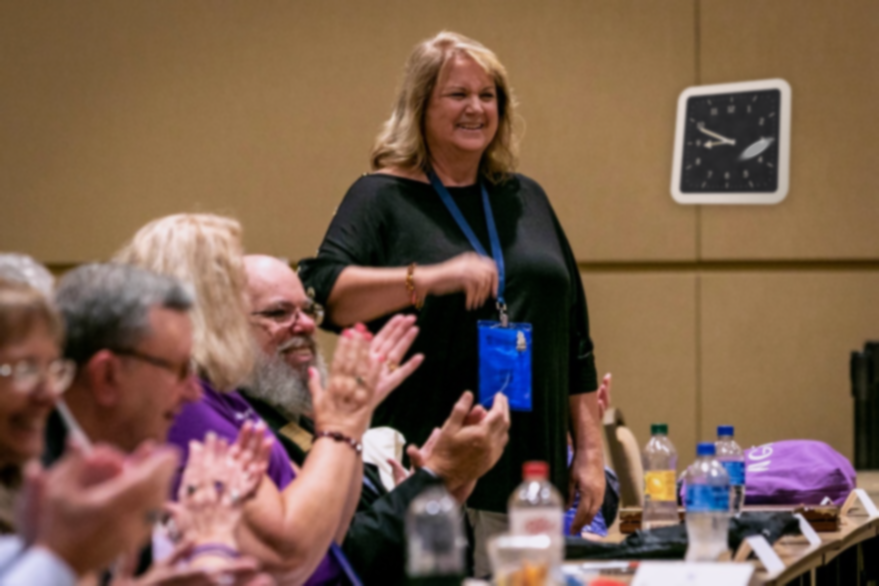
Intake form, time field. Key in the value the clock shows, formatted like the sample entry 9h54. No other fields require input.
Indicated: 8h49
